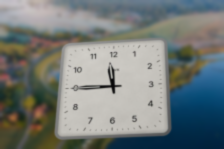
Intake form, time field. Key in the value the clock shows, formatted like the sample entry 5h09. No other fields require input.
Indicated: 11h45
